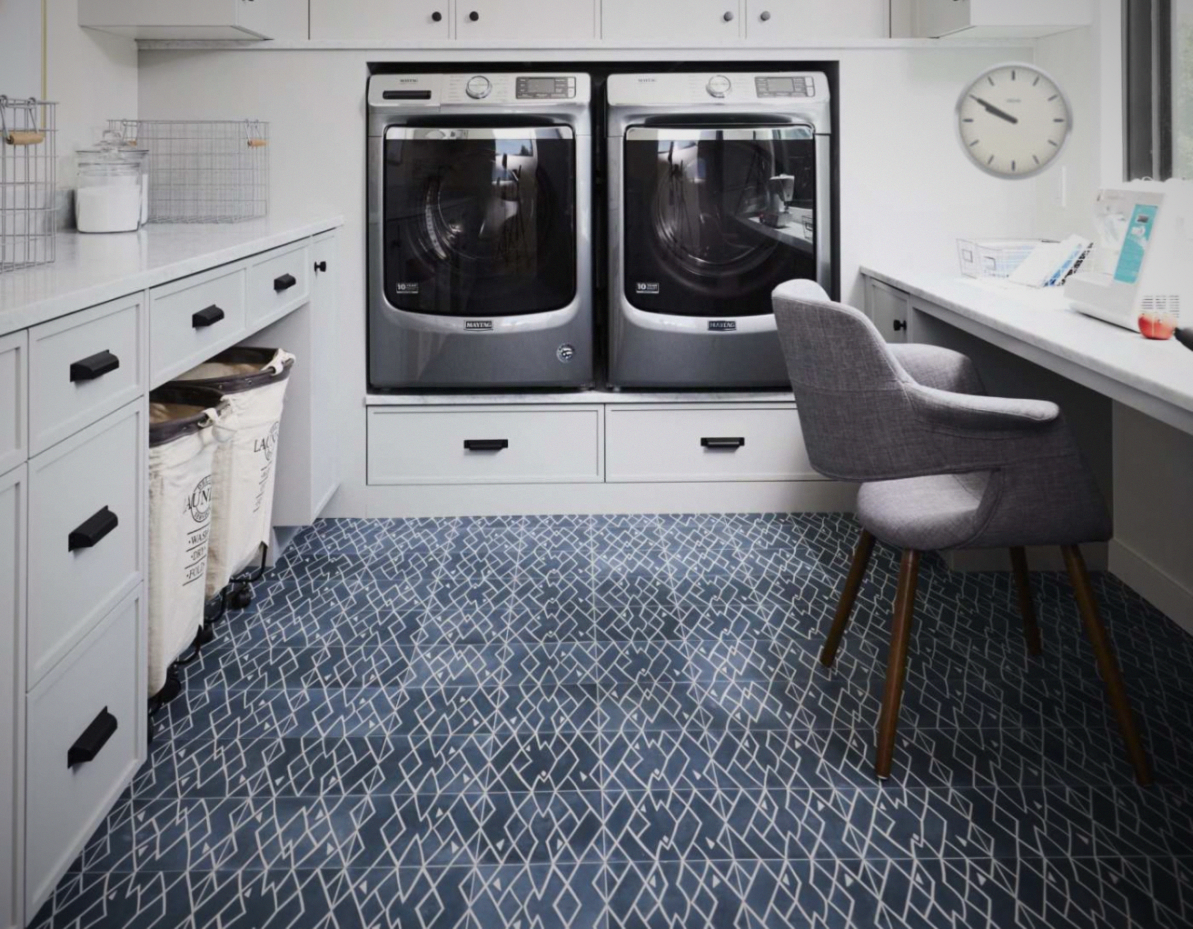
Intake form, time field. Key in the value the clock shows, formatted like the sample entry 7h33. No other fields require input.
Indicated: 9h50
